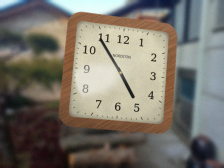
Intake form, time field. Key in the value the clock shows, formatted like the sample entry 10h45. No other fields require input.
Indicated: 4h54
